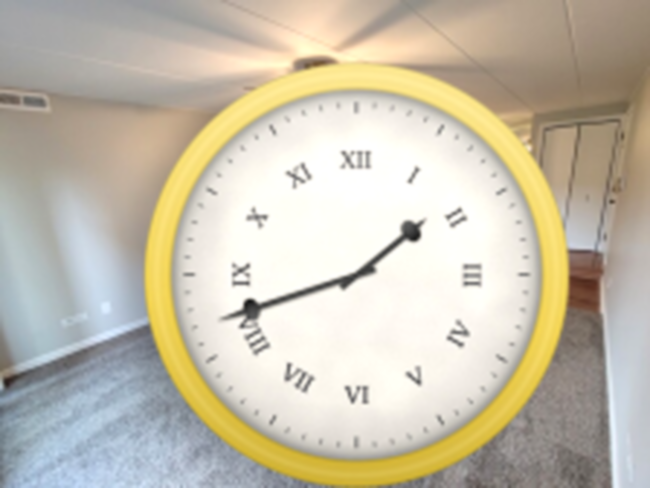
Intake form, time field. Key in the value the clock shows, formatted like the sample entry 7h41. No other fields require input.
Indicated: 1h42
